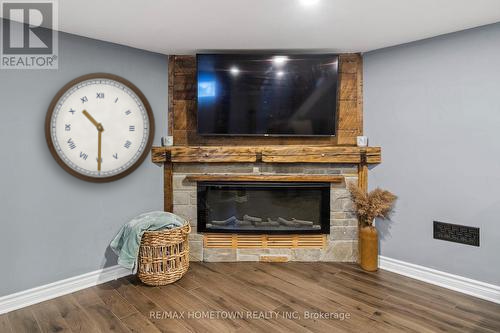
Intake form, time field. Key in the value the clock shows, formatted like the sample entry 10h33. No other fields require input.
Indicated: 10h30
